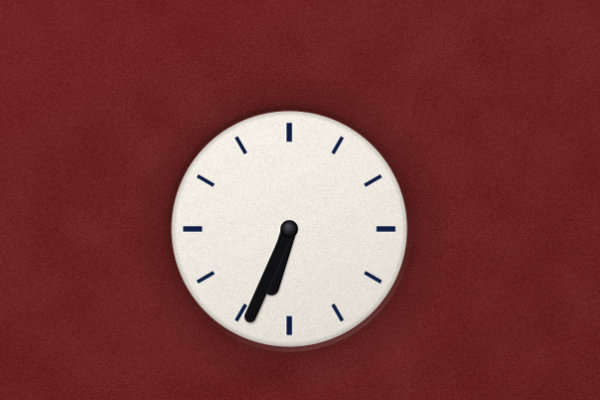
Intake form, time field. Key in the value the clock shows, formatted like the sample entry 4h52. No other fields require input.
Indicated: 6h34
